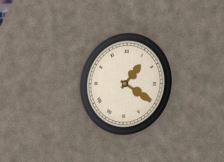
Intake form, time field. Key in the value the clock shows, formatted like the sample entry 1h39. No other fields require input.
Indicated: 1h20
